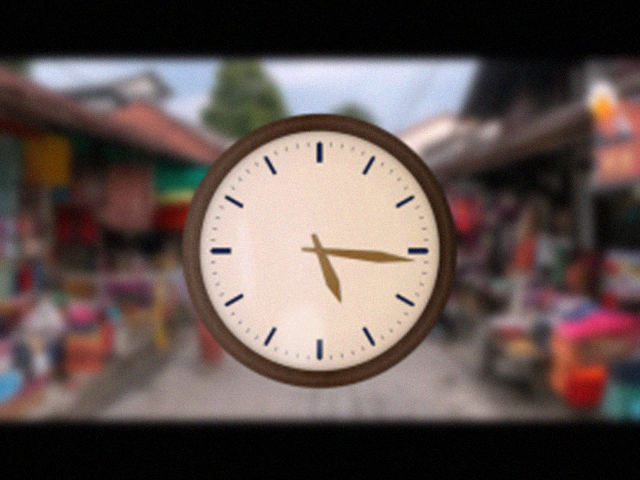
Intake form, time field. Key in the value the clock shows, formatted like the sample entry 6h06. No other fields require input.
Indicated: 5h16
